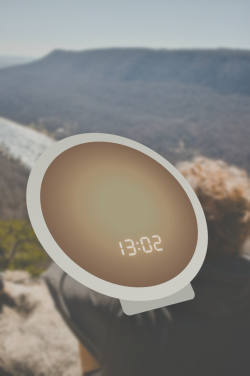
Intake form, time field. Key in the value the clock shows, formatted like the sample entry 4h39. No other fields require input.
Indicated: 13h02
